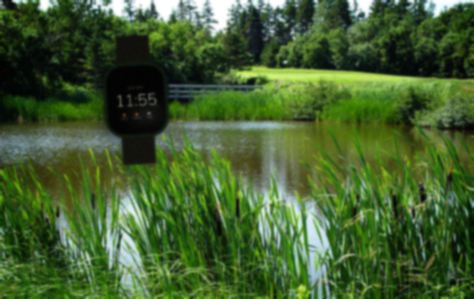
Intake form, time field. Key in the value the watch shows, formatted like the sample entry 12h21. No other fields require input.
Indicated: 11h55
